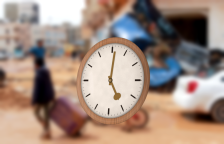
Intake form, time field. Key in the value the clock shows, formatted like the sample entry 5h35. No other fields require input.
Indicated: 5h01
